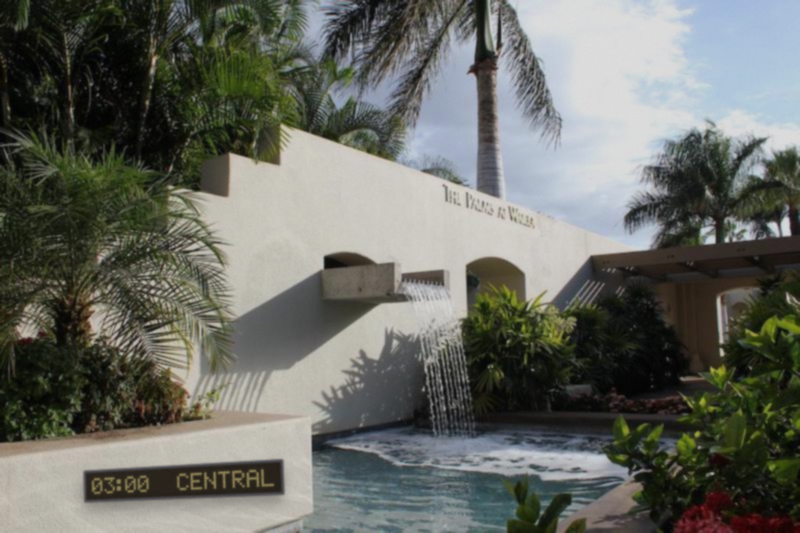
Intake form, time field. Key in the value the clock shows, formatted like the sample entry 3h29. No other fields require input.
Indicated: 3h00
